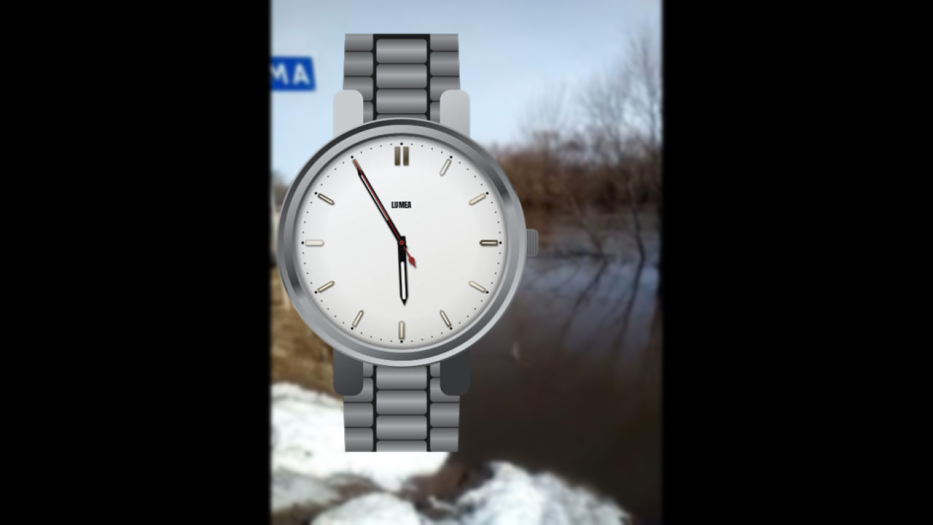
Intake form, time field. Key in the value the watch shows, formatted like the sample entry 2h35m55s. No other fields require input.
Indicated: 5h54m55s
